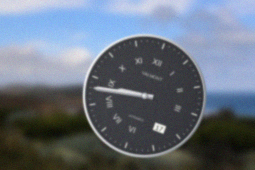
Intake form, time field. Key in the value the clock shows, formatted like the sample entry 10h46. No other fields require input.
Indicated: 8h43
